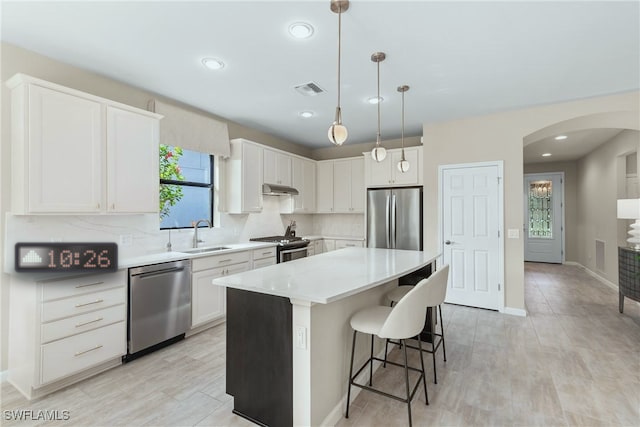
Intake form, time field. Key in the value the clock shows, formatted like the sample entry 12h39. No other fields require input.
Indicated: 10h26
